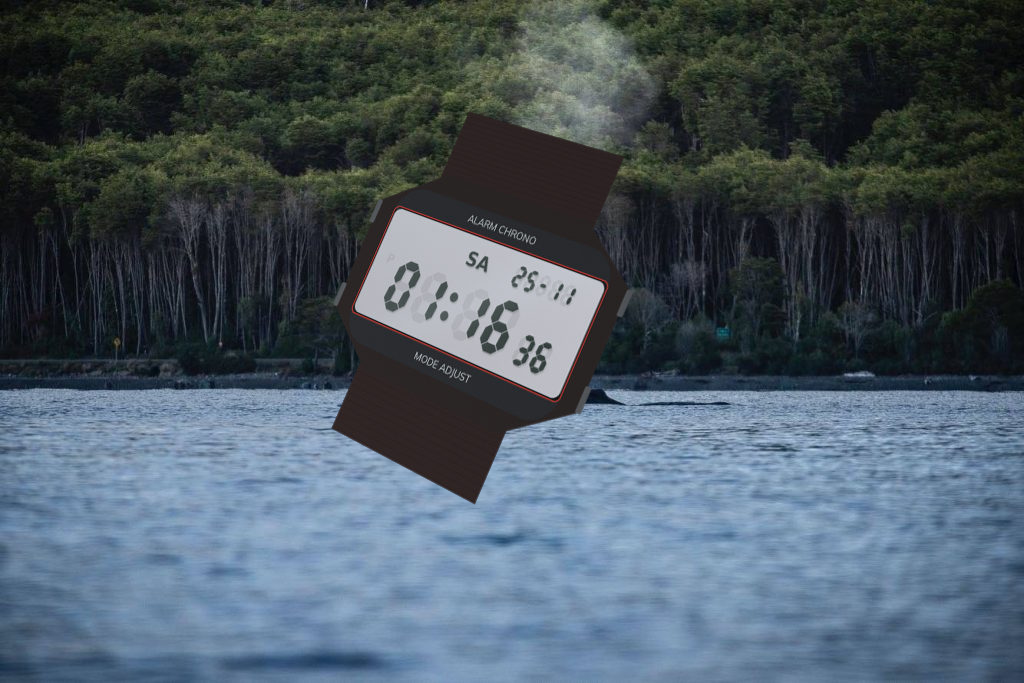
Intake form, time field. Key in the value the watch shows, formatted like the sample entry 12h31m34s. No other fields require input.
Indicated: 1h16m36s
